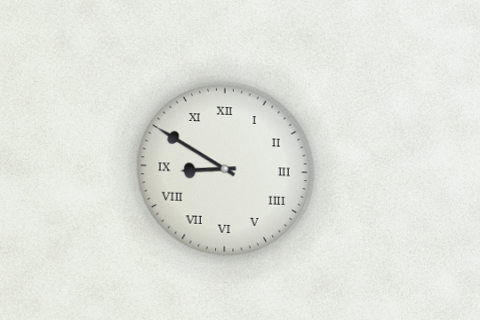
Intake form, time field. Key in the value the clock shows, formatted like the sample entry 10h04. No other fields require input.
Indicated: 8h50
